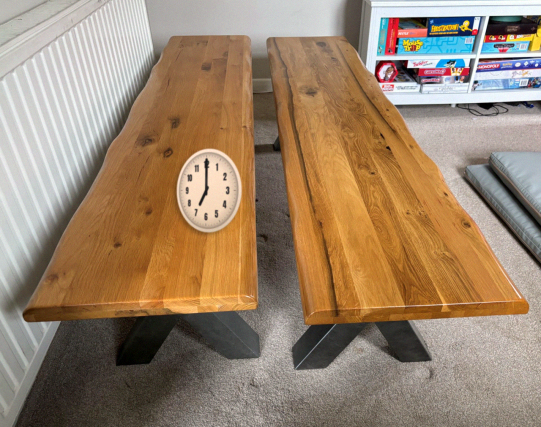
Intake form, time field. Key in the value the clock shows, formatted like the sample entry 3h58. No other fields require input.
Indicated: 7h00
